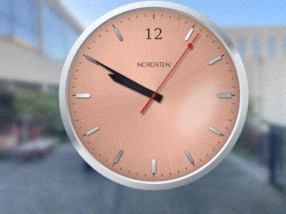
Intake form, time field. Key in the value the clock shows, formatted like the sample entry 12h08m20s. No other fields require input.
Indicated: 9h50m06s
